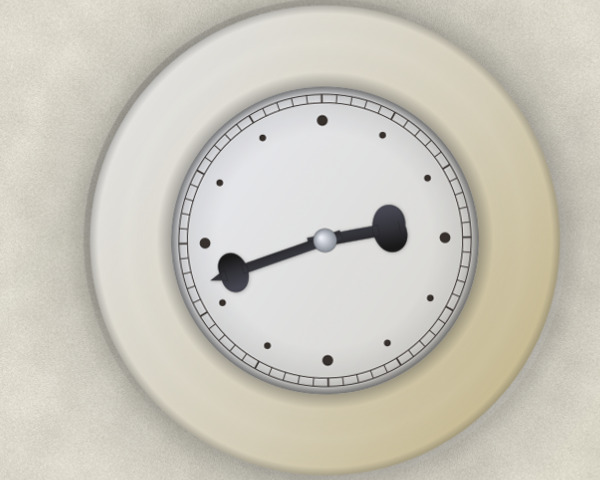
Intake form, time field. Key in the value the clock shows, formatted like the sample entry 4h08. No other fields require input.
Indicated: 2h42
